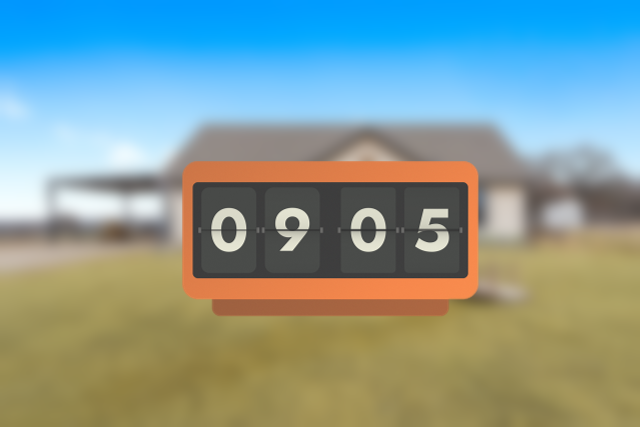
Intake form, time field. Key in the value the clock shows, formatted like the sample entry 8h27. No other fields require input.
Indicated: 9h05
